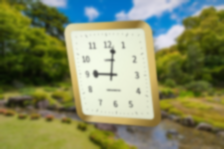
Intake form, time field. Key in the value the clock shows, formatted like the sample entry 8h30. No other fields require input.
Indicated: 9h02
